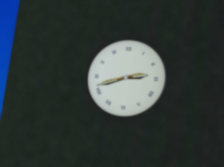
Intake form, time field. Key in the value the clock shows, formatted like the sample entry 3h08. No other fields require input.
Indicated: 2h42
